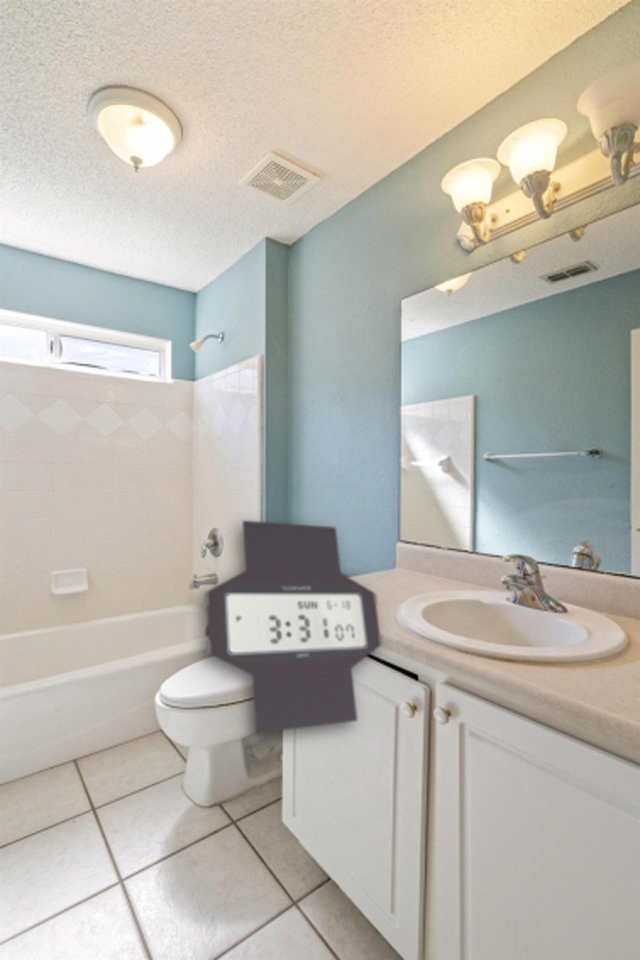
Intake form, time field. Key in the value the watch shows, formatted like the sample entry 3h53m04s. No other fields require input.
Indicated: 3h31m07s
